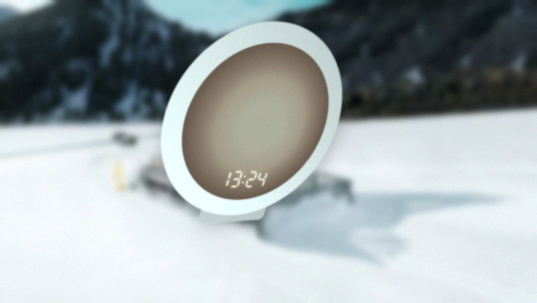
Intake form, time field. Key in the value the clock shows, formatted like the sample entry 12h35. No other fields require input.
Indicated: 13h24
